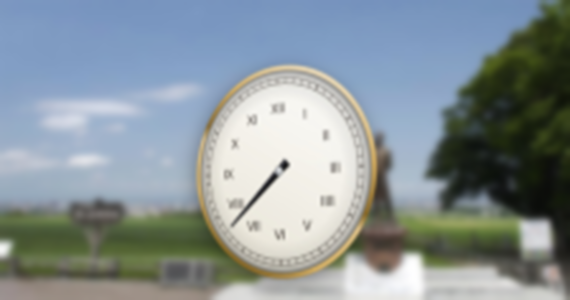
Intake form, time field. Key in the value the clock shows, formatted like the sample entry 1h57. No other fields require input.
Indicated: 7h38
